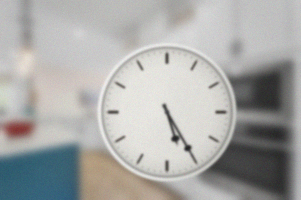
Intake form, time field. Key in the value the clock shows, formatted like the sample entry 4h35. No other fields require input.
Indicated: 5h25
